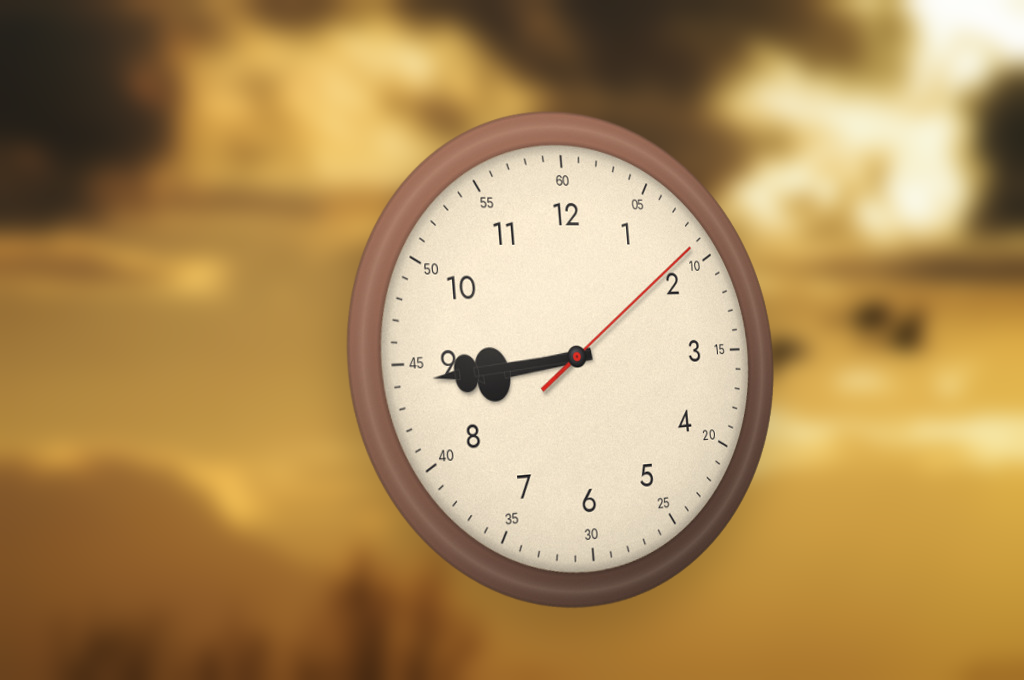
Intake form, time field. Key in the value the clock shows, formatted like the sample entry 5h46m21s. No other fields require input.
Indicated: 8h44m09s
